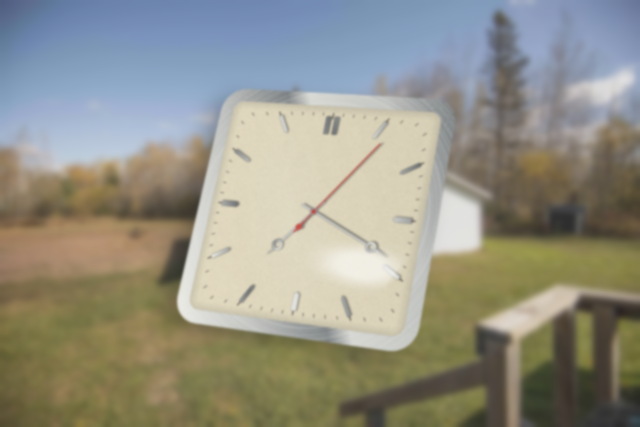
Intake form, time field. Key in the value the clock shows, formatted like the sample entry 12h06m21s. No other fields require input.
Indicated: 7h19m06s
